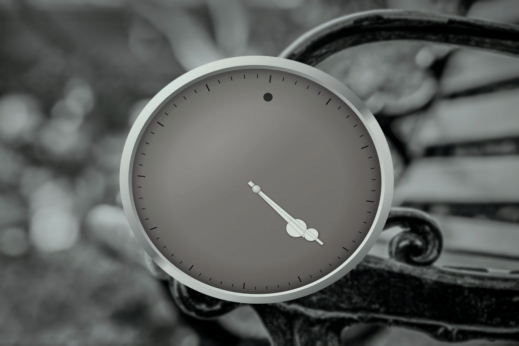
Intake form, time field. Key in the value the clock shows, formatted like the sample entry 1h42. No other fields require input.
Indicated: 4h21
